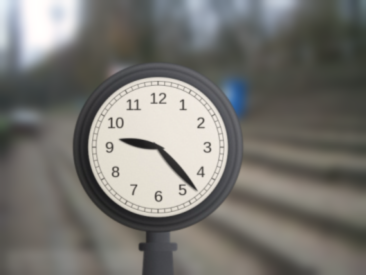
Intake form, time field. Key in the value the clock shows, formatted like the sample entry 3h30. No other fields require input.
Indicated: 9h23
